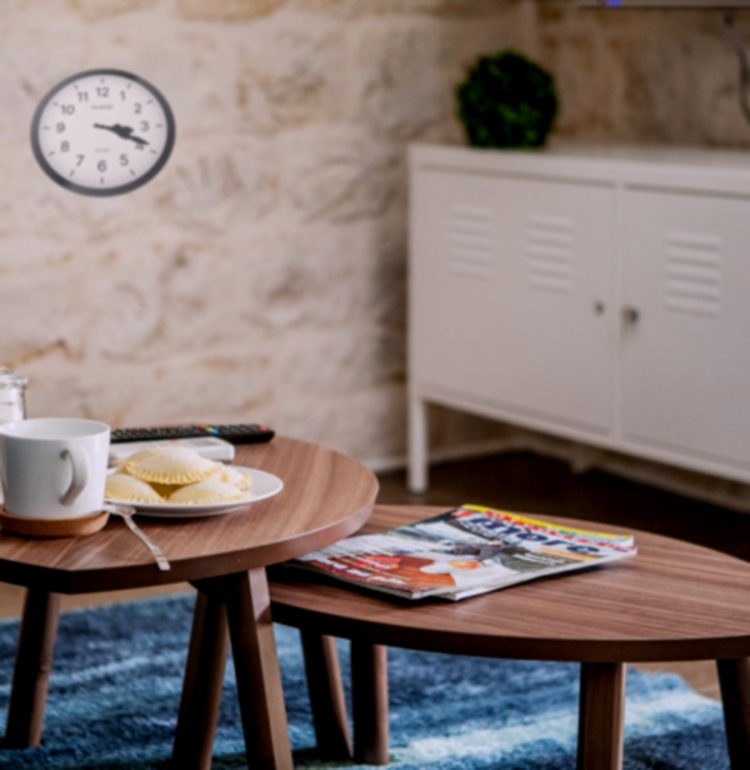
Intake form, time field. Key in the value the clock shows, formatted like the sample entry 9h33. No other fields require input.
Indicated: 3h19
